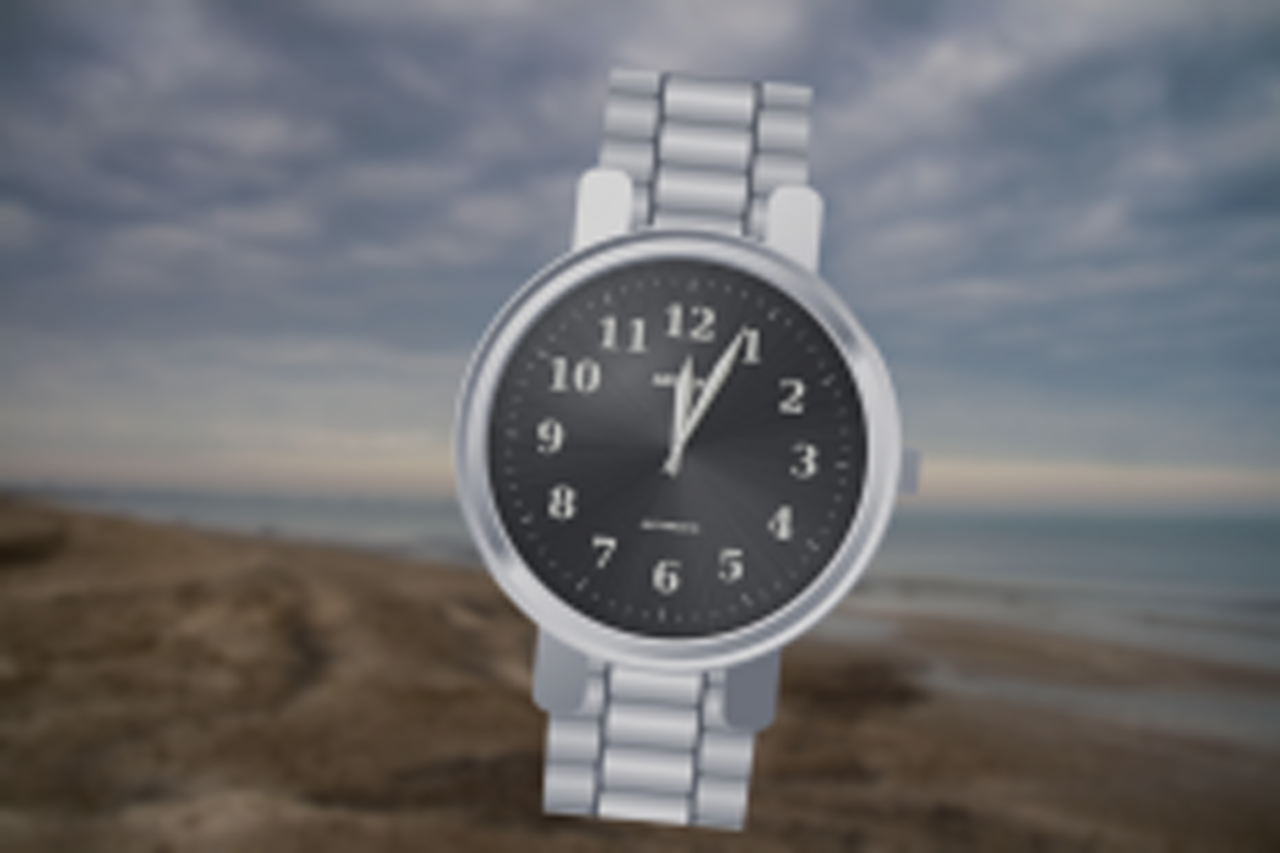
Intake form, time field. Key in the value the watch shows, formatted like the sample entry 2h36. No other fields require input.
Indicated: 12h04
